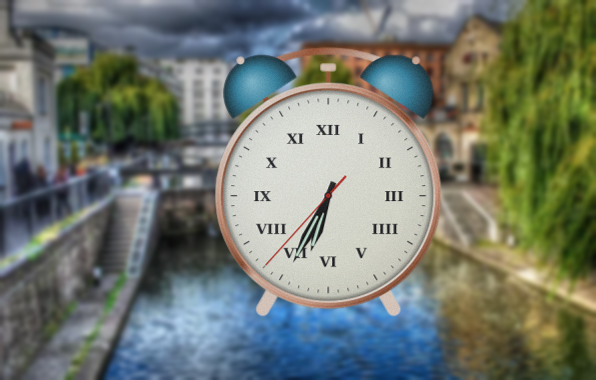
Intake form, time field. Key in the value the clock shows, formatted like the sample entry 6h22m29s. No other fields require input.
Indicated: 6h34m37s
